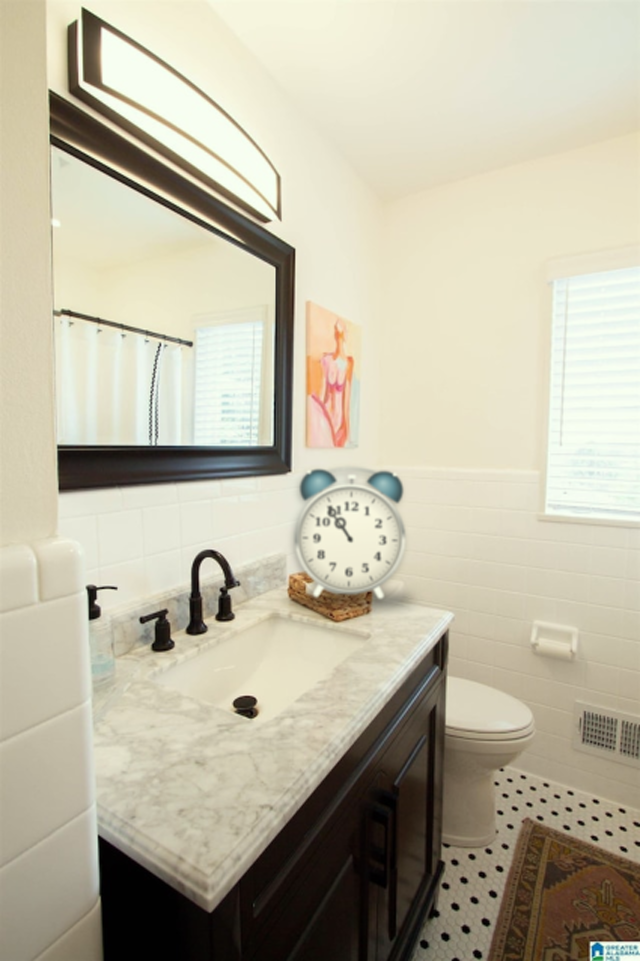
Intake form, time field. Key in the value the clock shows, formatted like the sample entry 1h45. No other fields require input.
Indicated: 10h54
